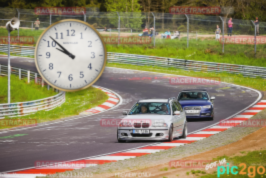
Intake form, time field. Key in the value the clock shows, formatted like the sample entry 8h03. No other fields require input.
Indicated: 9h52
